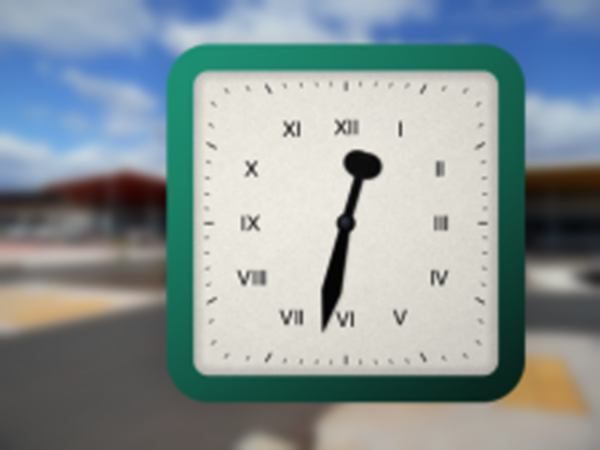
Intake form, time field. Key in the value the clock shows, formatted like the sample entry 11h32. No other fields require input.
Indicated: 12h32
